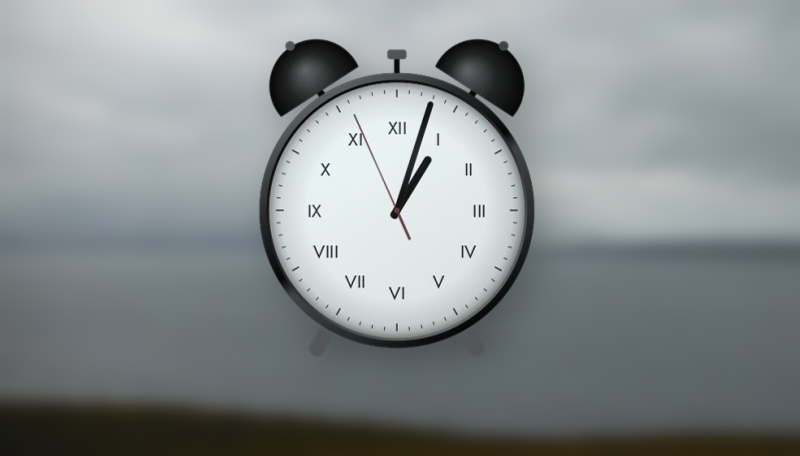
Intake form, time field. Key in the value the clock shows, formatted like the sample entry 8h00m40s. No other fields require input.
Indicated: 1h02m56s
